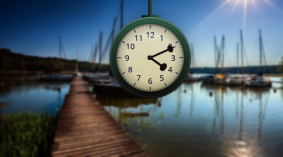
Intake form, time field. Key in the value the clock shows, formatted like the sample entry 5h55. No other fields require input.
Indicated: 4h11
